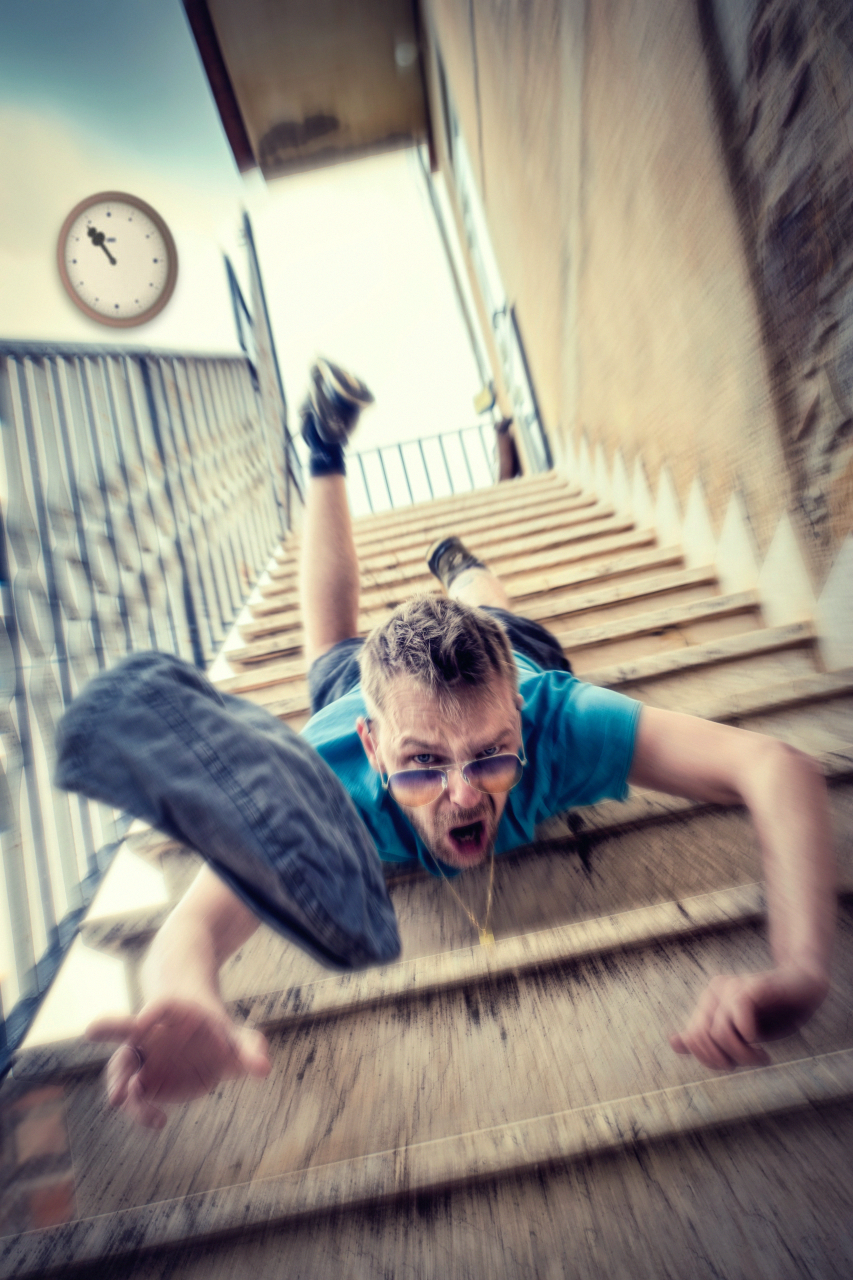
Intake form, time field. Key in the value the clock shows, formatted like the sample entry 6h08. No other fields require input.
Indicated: 10h54
